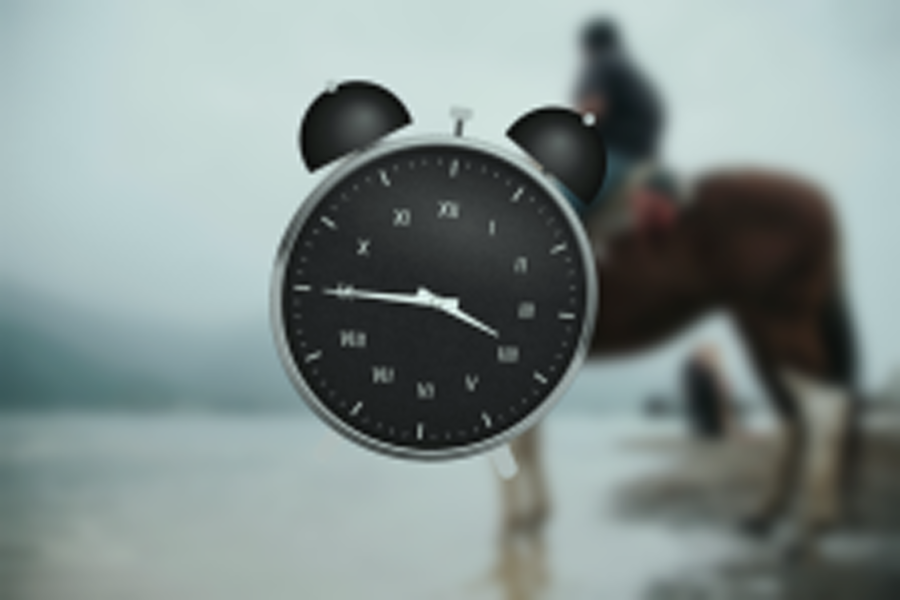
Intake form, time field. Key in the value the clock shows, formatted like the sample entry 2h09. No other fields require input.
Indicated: 3h45
